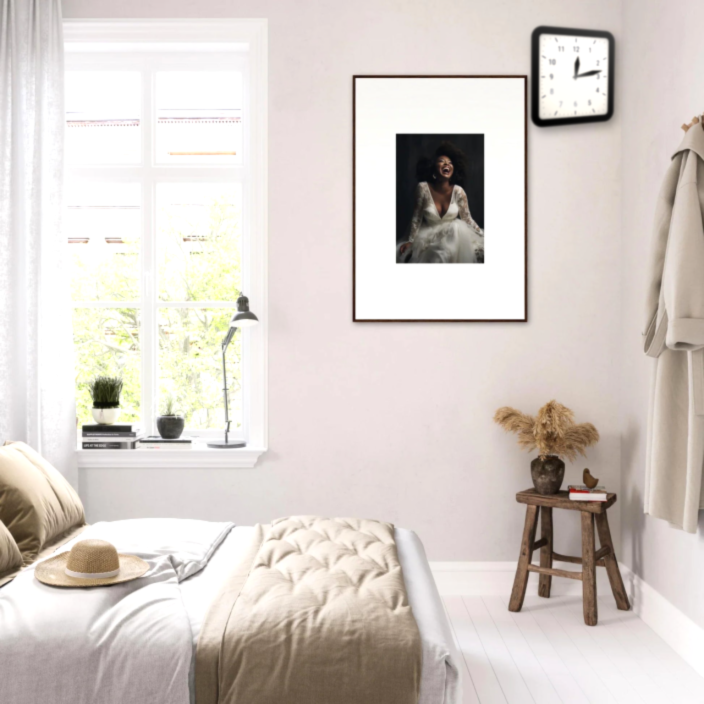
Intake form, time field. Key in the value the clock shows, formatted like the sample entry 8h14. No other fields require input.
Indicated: 12h13
